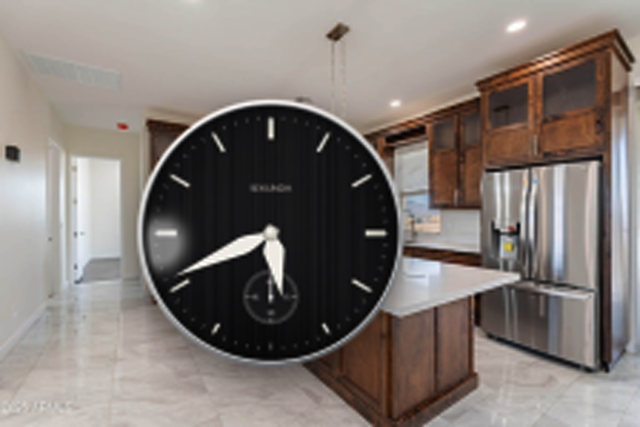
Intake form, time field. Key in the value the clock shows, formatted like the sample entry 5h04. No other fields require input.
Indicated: 5h41
